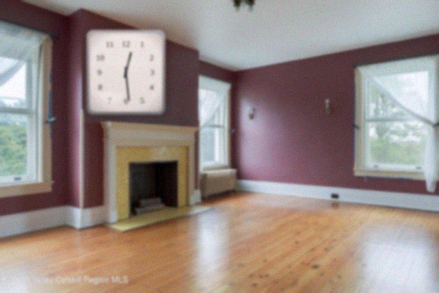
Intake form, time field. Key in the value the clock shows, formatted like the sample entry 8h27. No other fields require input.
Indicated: 12h29
